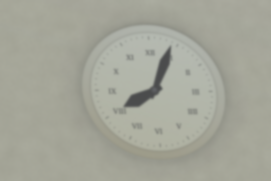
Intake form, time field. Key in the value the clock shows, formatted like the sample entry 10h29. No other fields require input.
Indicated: 8h04
